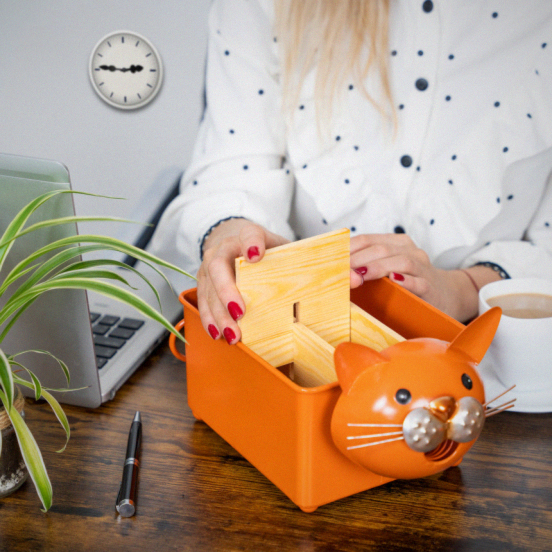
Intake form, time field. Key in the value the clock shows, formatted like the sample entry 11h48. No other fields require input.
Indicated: 2h46
